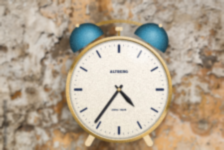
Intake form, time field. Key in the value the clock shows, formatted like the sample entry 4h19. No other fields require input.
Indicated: 4h36
